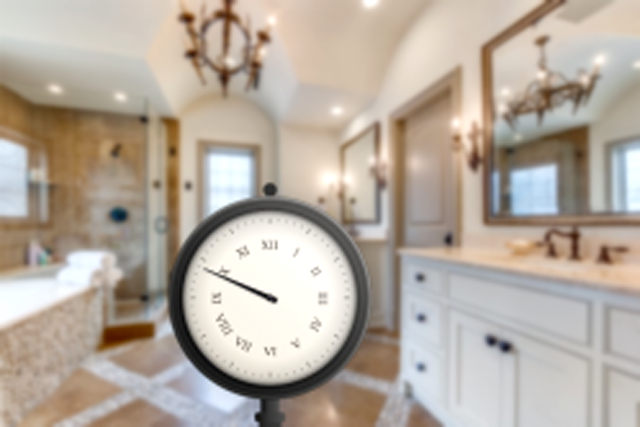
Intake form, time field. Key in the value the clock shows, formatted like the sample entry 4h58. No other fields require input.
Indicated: 9h49
